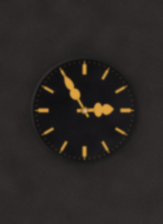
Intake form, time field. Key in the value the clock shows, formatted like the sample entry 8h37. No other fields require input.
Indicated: 2h55
